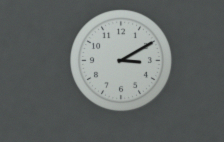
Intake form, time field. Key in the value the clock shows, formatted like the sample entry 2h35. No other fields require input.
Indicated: 3h10
